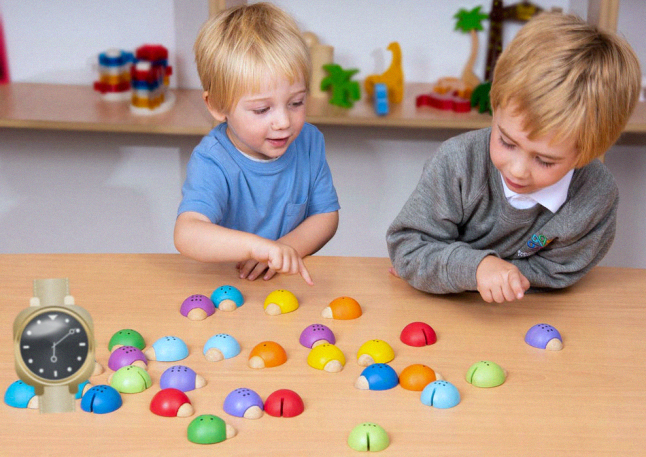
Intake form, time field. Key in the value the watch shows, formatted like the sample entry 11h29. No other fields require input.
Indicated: 6h09
